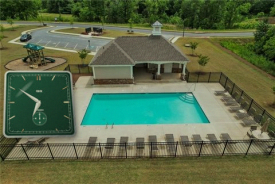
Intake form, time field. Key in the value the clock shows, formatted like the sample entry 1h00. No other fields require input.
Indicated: 6h51
